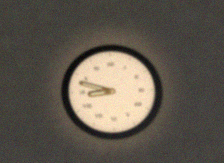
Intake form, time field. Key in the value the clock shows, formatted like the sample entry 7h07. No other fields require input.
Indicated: 8h48
